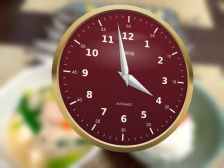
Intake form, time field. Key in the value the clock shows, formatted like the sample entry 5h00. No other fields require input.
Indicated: 3h58
